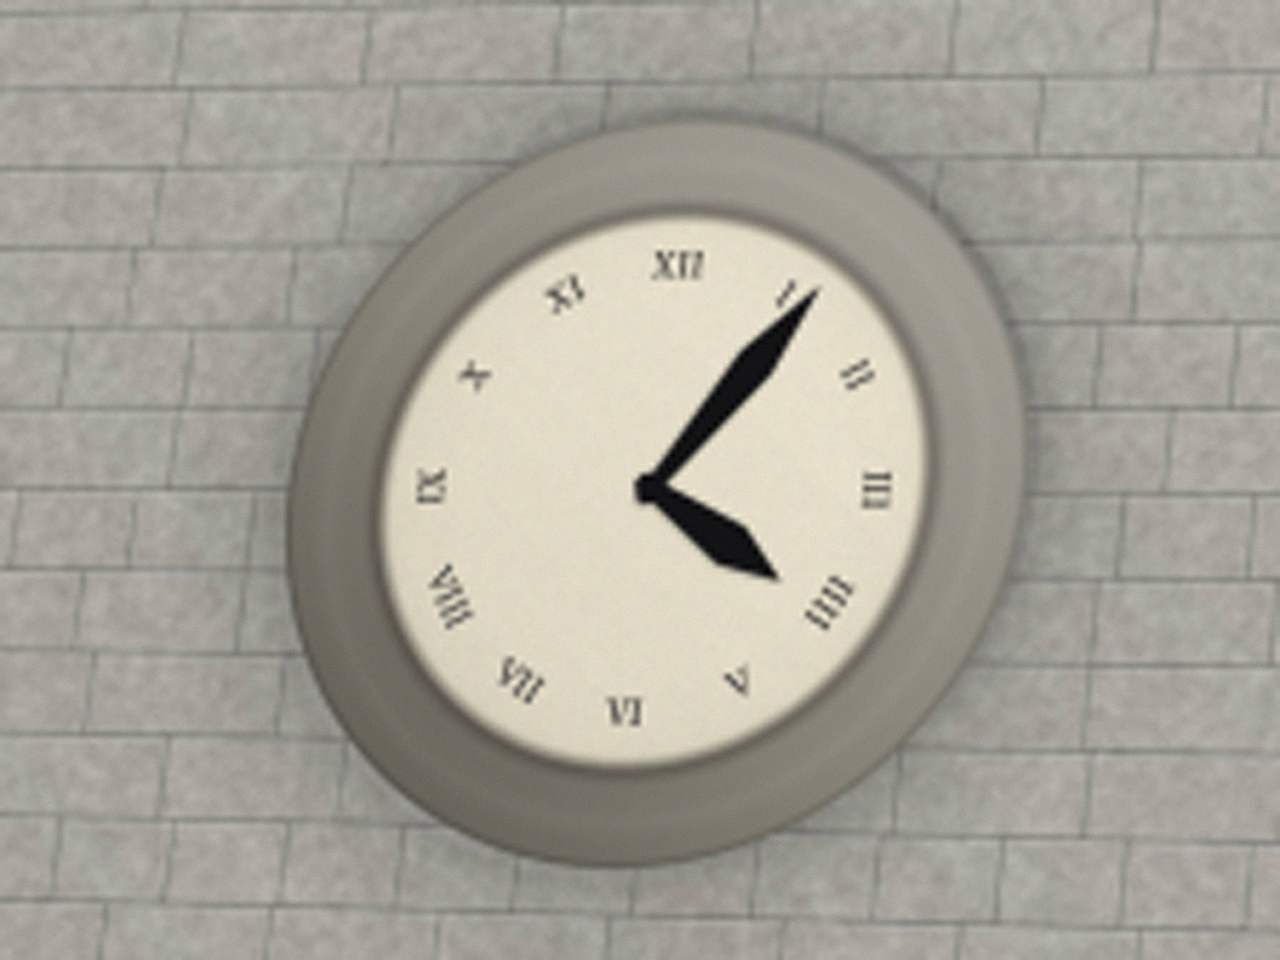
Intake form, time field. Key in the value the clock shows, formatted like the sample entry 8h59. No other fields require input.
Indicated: 4h06
